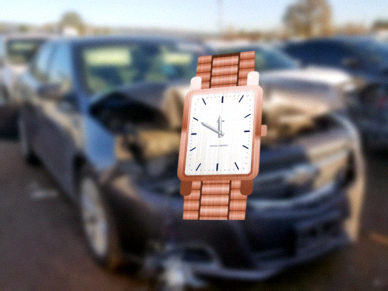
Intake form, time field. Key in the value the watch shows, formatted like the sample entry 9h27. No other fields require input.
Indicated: 11h50
